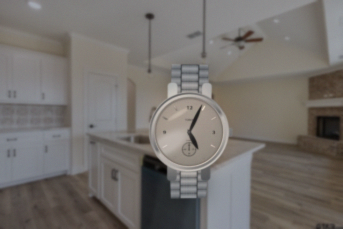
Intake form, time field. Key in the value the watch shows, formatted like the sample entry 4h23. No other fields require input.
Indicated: 5h04
